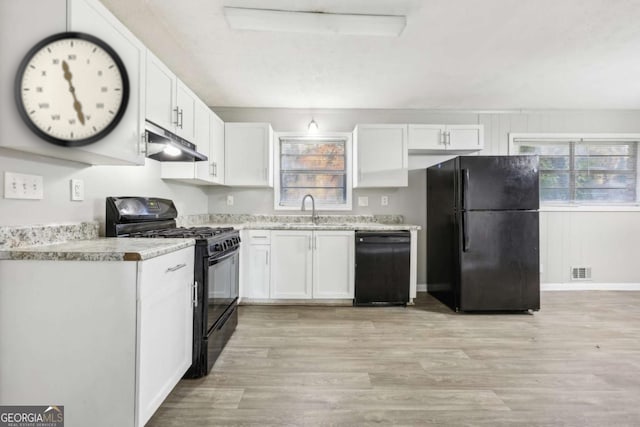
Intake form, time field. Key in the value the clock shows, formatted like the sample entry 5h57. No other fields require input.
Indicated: 11h27
